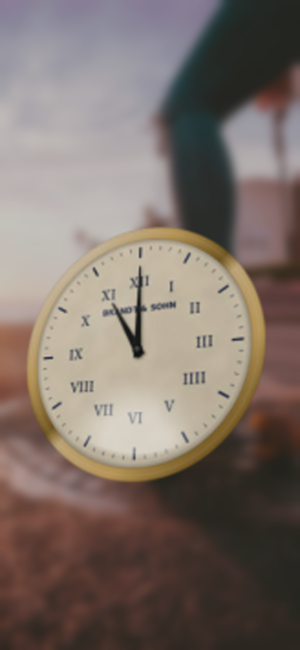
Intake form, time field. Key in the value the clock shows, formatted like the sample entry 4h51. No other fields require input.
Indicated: 11h00
